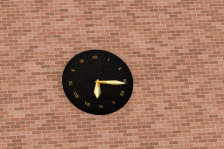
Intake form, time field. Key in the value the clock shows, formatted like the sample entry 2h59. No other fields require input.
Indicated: 6h16
